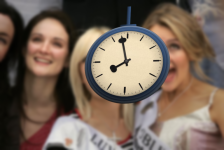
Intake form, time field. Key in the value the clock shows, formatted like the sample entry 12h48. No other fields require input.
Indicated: 7h58
